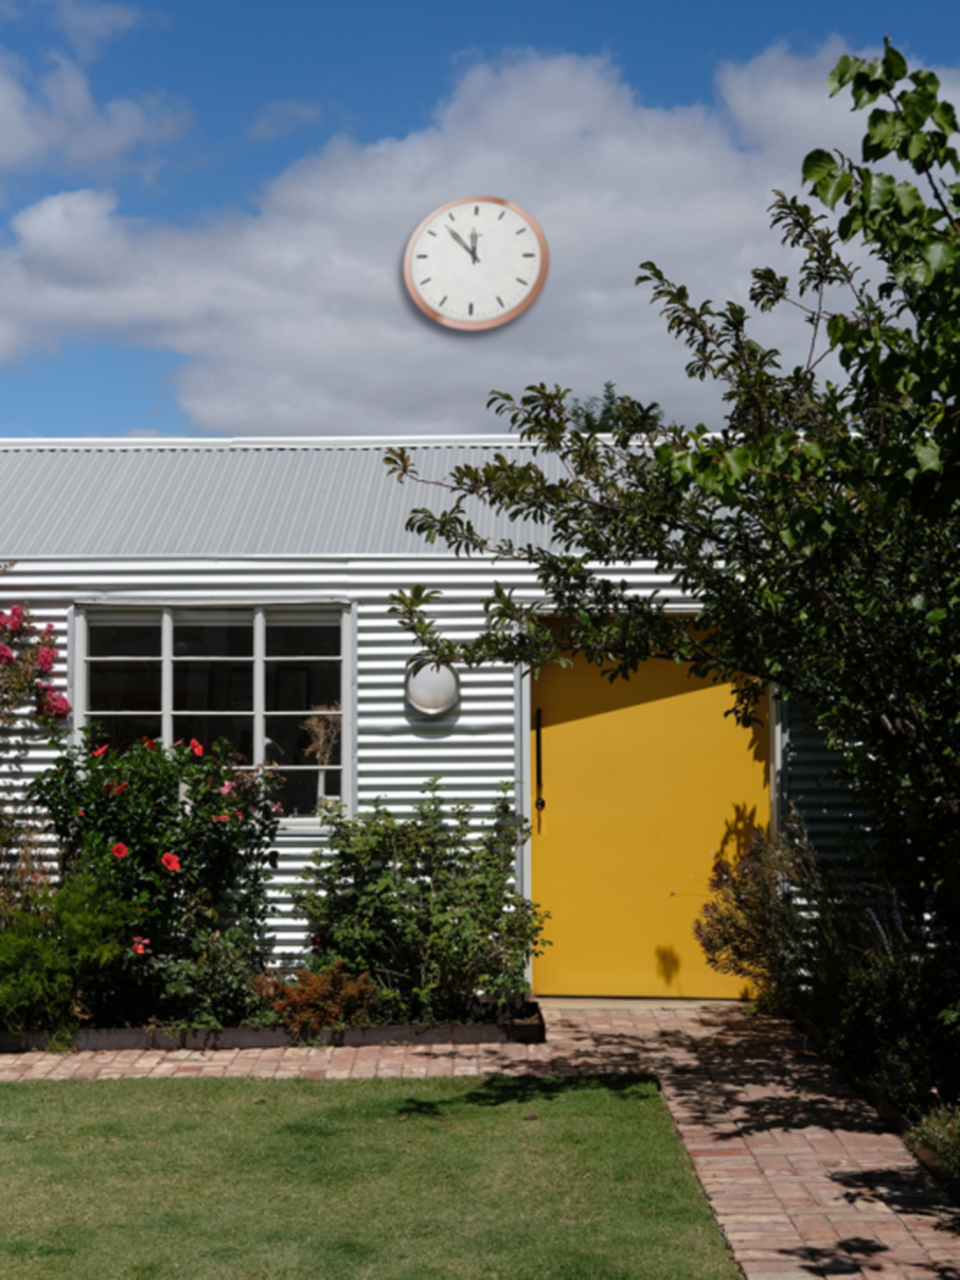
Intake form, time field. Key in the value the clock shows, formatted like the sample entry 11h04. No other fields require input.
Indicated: 11h53
